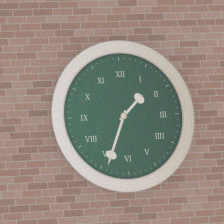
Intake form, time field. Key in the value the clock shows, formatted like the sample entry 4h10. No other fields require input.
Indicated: 1h34
